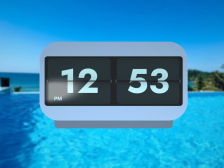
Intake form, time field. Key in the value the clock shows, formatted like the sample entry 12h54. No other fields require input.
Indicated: 12h53
